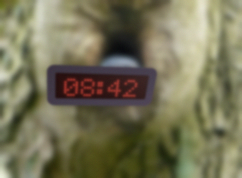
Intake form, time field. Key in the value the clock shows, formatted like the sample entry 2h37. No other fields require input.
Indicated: 8h42
